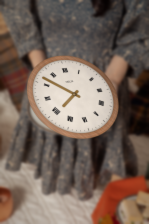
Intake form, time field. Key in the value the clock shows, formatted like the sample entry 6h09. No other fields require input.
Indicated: 7h52
